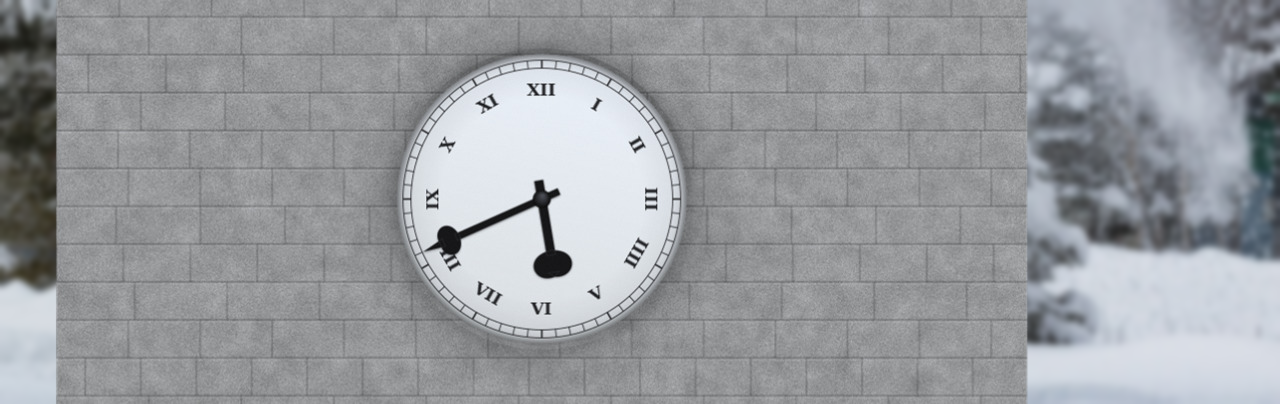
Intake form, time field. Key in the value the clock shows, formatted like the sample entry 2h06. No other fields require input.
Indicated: 5h41
